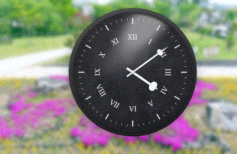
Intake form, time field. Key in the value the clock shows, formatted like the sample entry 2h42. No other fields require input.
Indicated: 4h09
